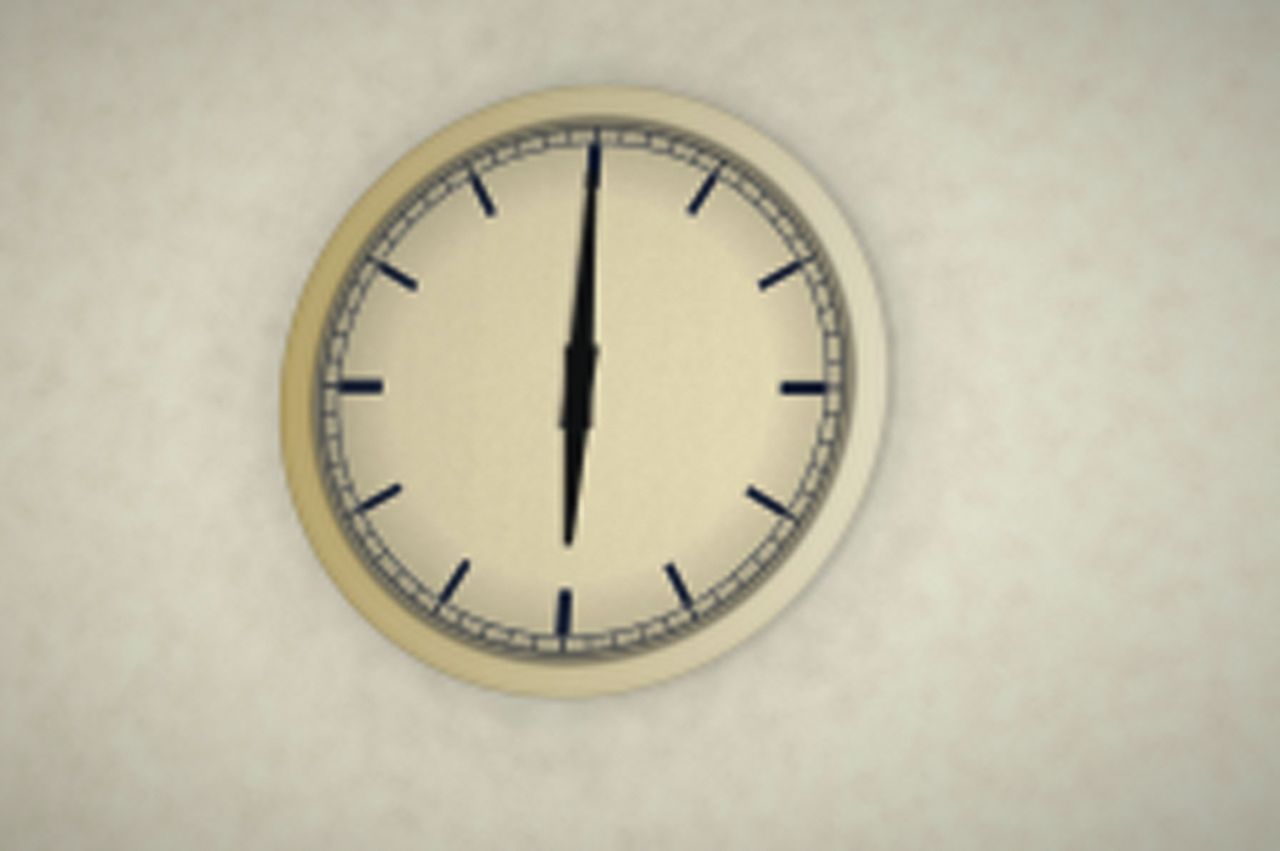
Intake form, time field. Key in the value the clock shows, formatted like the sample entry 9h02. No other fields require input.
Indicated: 6h00
